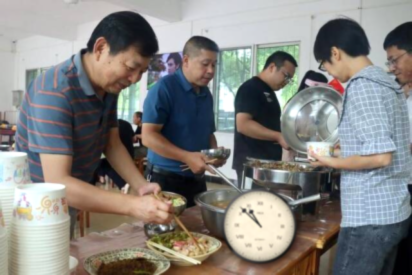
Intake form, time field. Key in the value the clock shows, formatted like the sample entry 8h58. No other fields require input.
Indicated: 10h52
